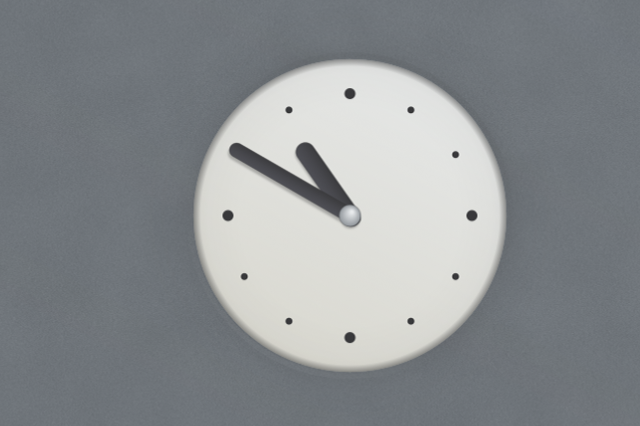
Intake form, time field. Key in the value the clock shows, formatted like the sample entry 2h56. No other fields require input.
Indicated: 10h50
